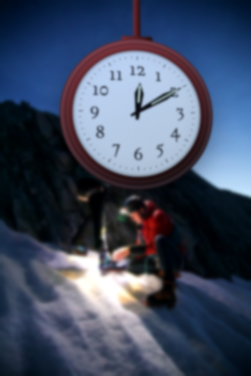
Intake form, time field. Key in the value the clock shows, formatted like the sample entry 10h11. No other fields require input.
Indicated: 12h10
